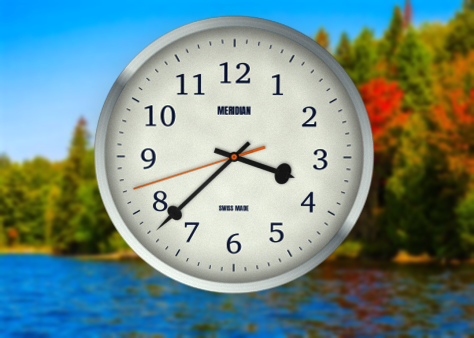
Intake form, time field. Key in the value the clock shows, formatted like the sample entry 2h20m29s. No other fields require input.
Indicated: 3h37m42s
